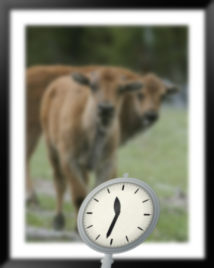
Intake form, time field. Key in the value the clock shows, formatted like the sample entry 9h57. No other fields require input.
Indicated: 11h32
